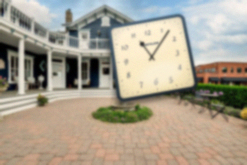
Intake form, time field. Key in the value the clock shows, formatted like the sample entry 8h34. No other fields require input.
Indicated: 11h07
